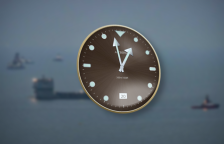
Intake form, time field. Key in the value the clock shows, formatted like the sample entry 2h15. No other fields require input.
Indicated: 12h58
